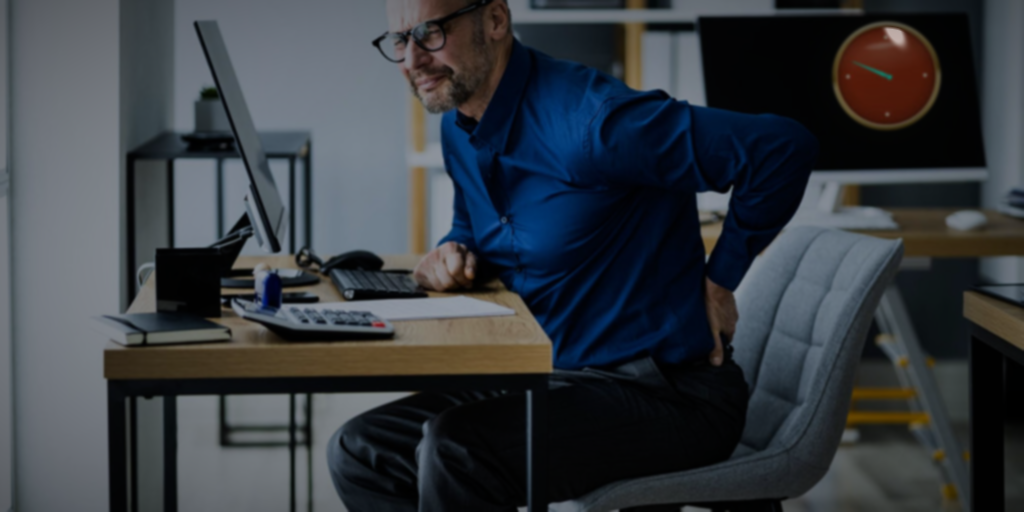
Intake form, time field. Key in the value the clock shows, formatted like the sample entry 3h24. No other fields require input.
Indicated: 9h49
